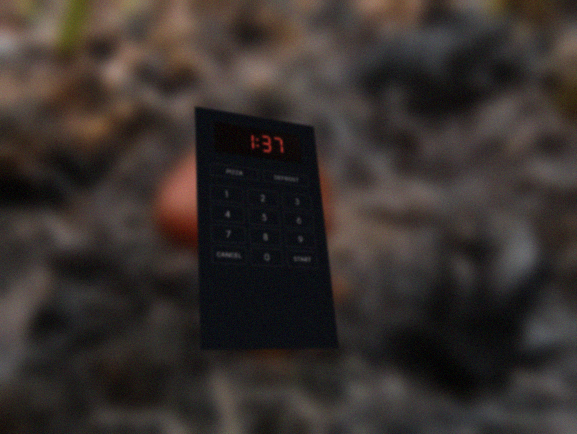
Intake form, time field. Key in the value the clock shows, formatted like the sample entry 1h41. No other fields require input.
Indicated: 1h37
